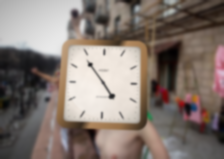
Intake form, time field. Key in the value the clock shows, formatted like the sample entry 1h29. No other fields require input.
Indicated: 4h54
